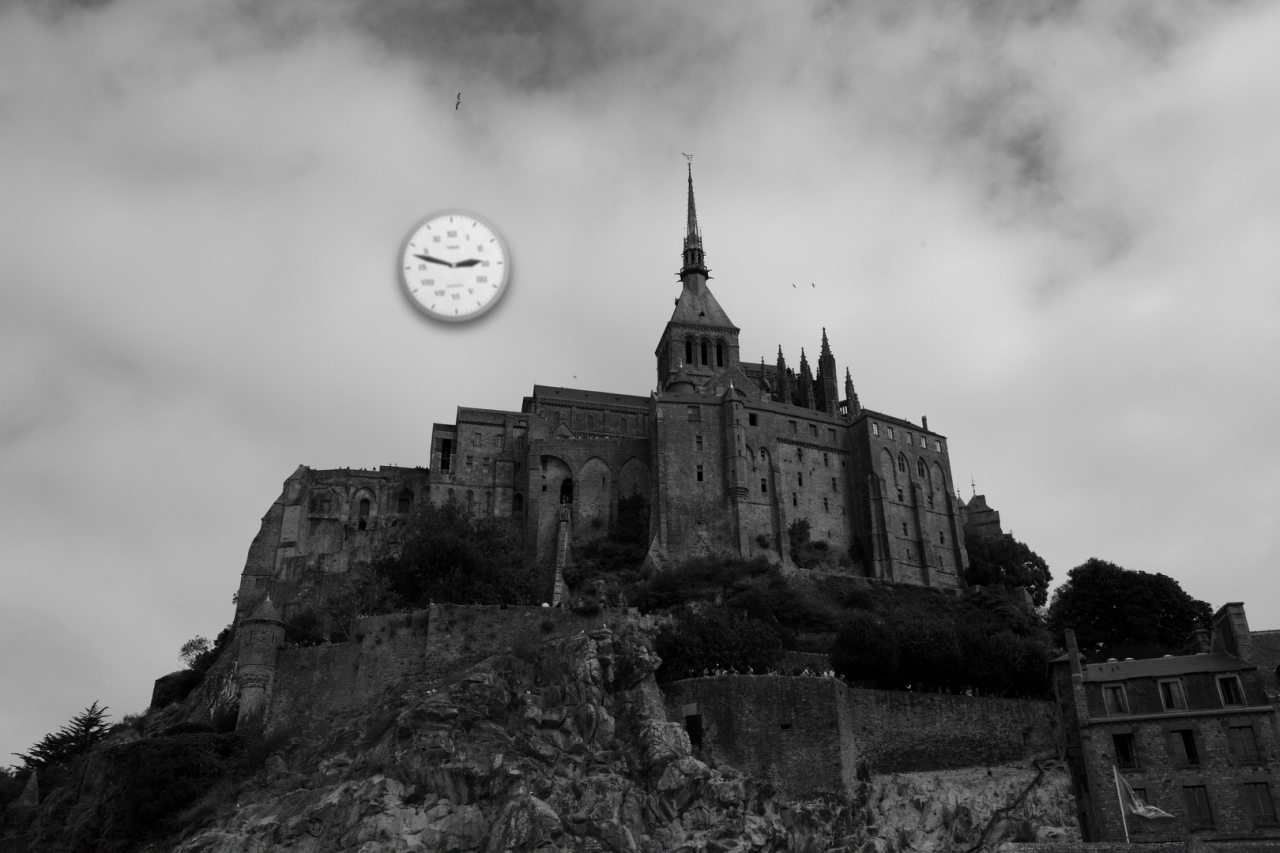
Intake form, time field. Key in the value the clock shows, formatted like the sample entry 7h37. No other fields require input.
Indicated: 2h48
